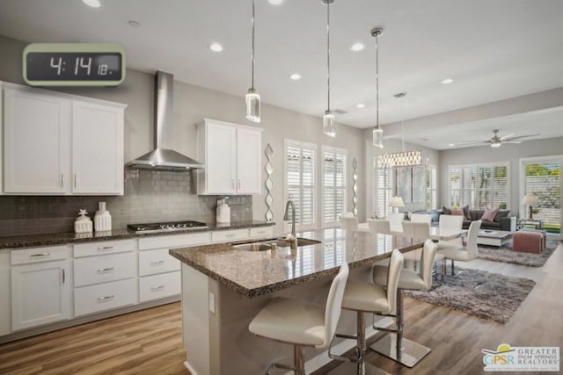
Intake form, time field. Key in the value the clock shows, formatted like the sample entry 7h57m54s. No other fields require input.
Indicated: 4h14m18s
